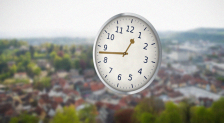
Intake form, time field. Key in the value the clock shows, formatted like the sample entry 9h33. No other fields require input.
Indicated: 12h43
